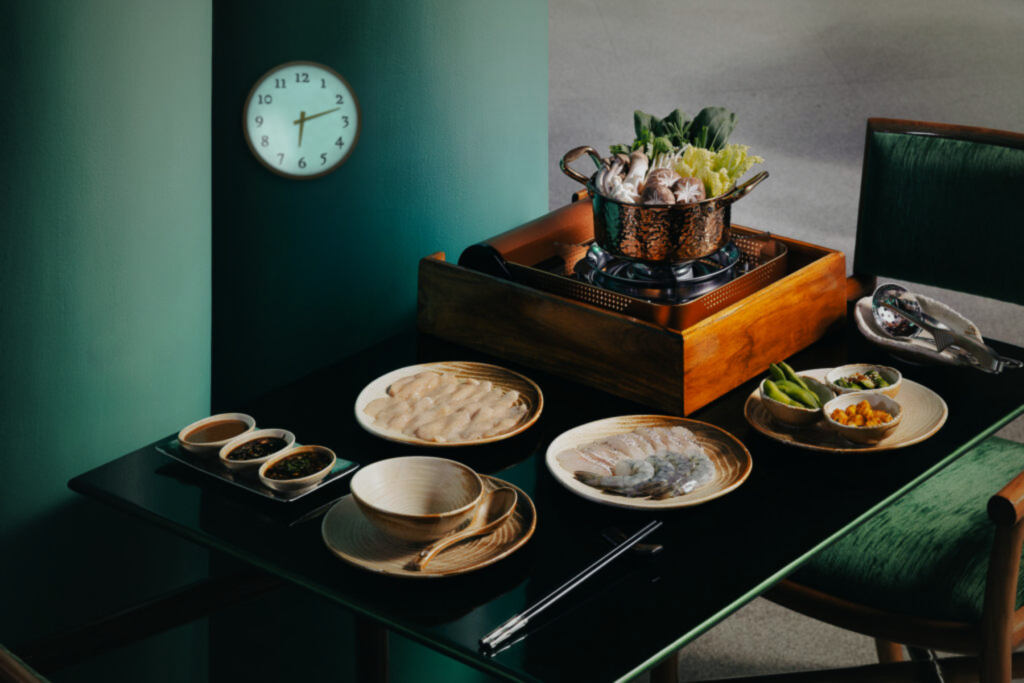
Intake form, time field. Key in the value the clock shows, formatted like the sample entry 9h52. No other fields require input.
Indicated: 6h12
